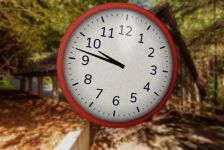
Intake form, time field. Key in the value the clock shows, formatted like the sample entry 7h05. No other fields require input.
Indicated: 9h47
